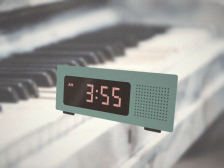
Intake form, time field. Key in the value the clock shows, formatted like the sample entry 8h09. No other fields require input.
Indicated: 3h55
